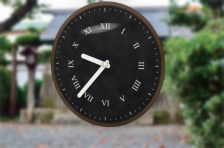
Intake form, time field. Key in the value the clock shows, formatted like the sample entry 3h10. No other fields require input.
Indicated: 9h37
